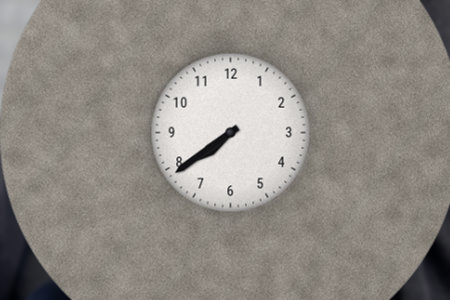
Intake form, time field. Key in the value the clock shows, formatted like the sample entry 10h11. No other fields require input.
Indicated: 7h39
